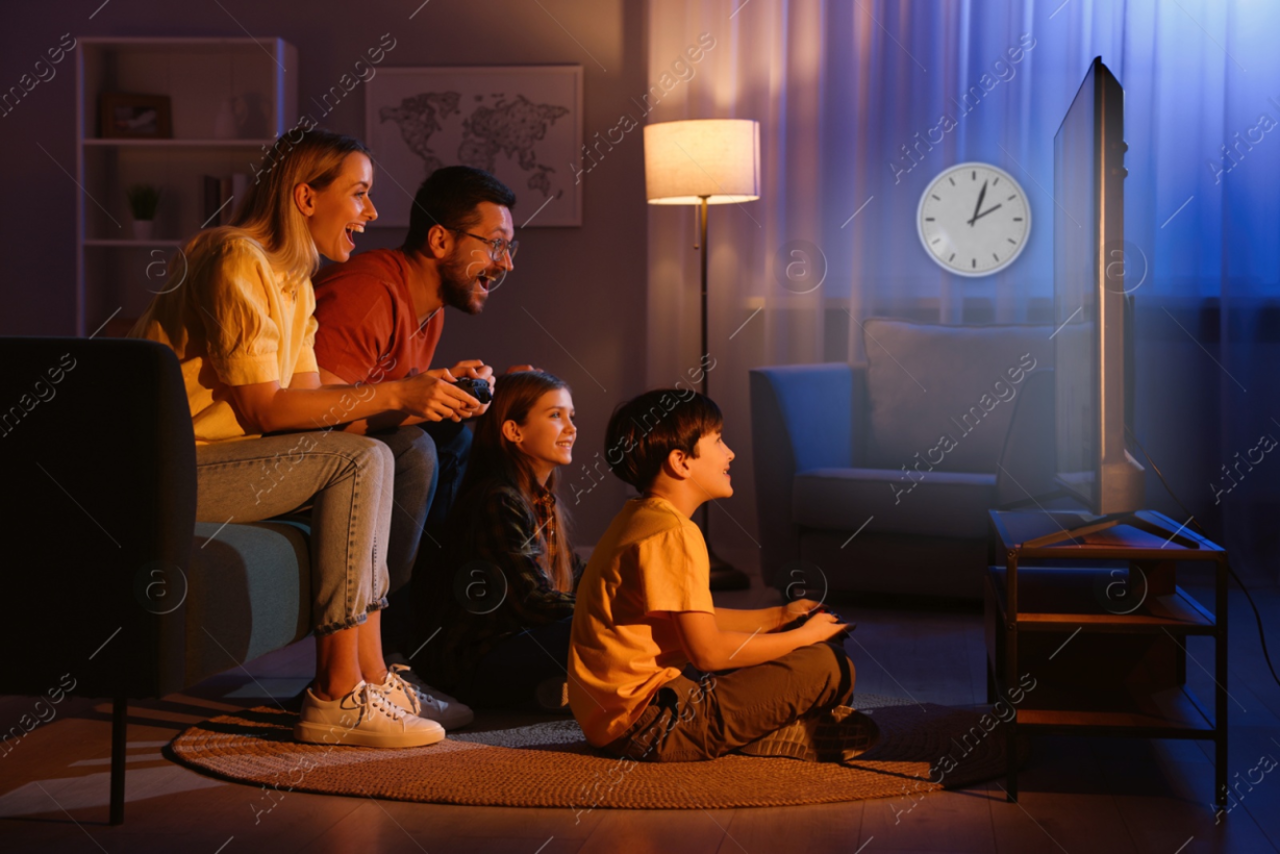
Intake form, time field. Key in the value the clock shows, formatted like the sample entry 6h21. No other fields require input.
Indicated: 2h03
